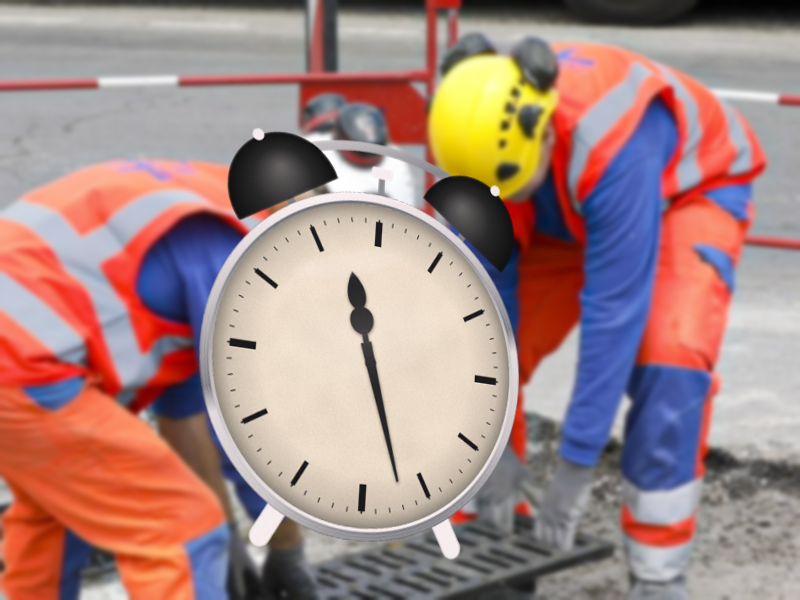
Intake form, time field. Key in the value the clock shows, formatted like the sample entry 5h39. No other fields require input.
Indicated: 11h27
